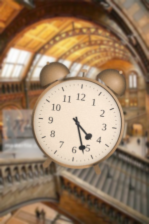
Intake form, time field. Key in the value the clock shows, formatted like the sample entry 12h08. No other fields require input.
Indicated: 4h27
